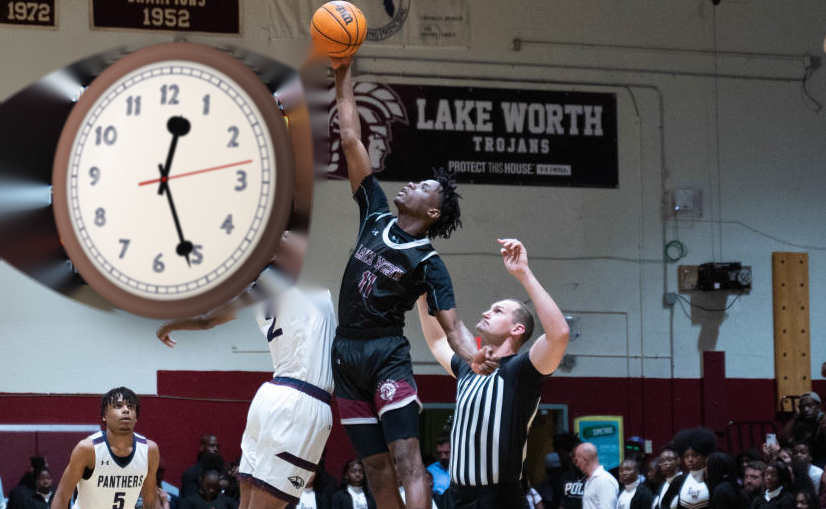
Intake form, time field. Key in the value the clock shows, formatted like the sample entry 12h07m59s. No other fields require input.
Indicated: 12h26m13s
